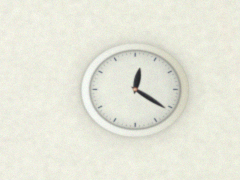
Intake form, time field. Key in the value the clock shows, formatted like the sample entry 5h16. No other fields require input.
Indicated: 12h21
